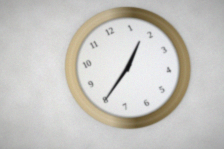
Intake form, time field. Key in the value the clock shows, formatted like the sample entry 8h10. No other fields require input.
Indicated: 1h40
